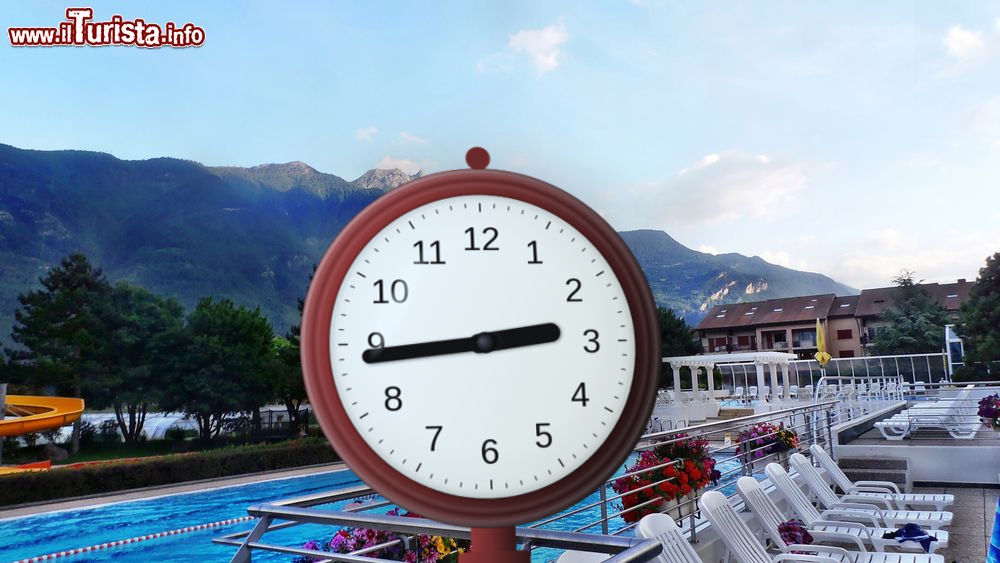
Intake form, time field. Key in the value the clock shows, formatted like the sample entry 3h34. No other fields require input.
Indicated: 2h44
